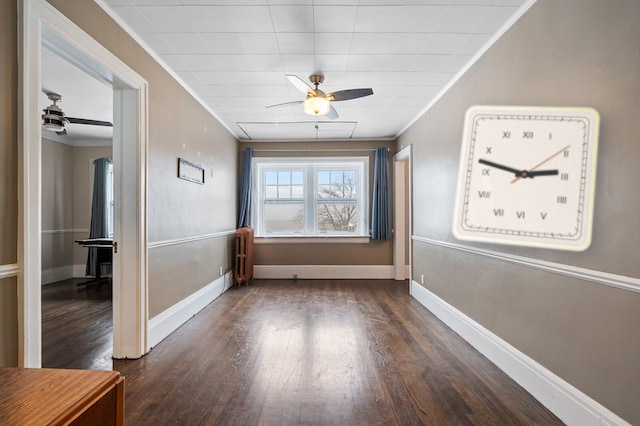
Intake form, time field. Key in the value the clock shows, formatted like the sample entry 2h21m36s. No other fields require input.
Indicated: 2h47m09s
